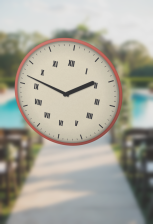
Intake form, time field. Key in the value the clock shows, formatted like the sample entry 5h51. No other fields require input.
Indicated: 1h47
